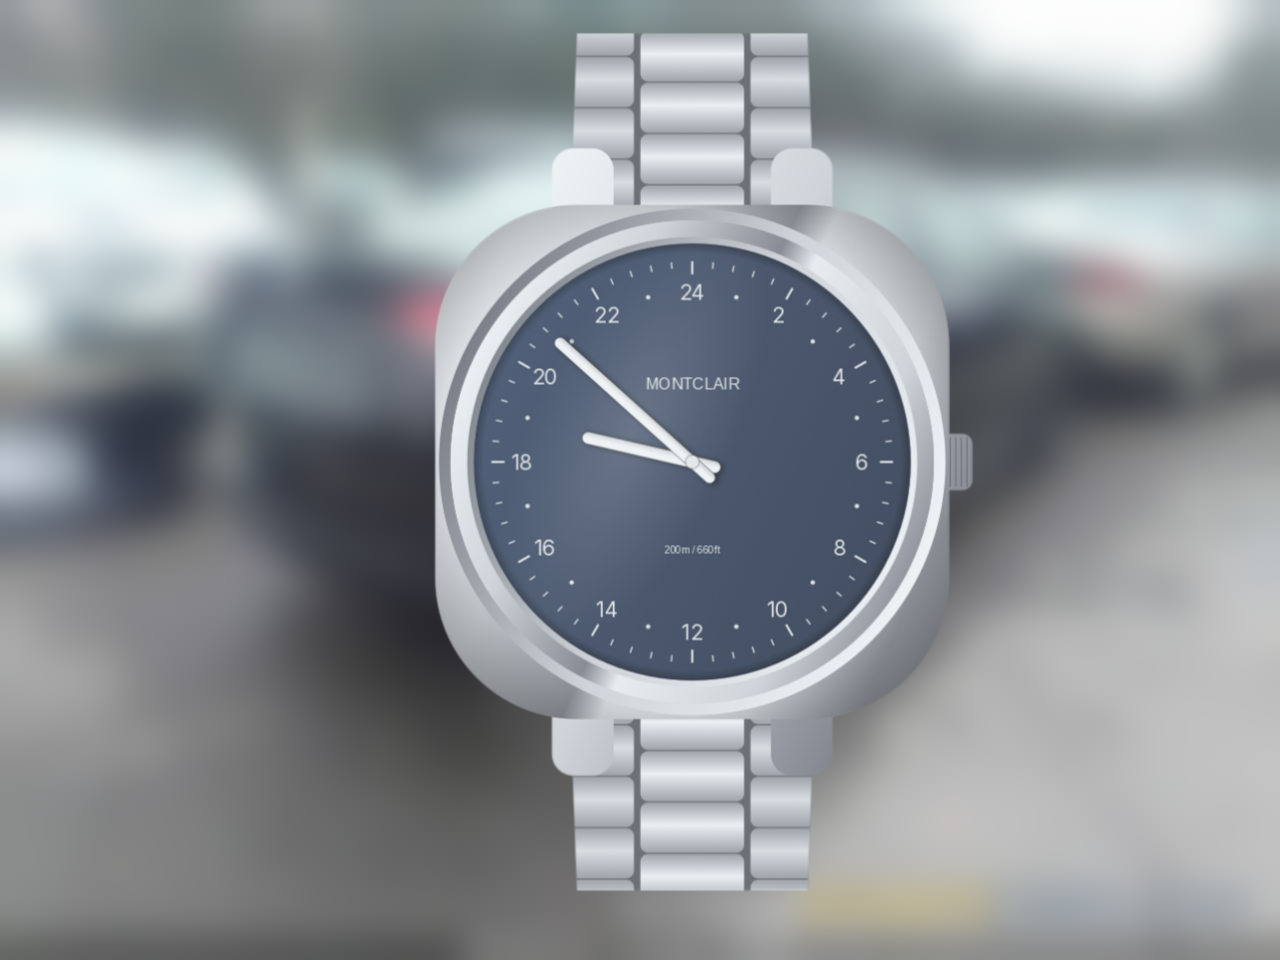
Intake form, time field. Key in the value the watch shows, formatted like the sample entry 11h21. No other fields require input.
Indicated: 18h52
